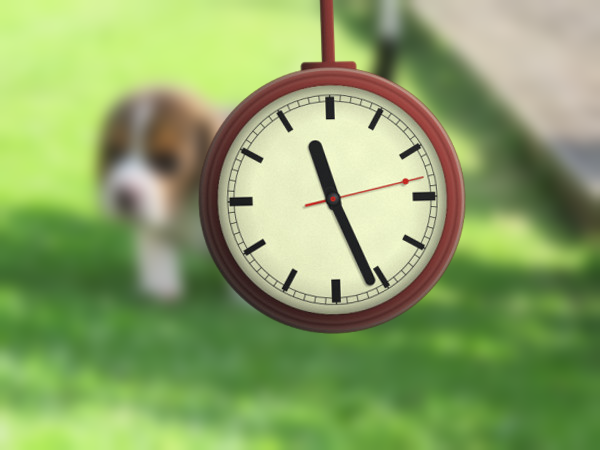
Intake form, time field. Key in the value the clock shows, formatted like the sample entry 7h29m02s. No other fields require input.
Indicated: 11h26m13s
